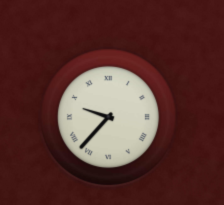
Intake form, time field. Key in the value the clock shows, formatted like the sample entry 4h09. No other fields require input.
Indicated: 9h37
